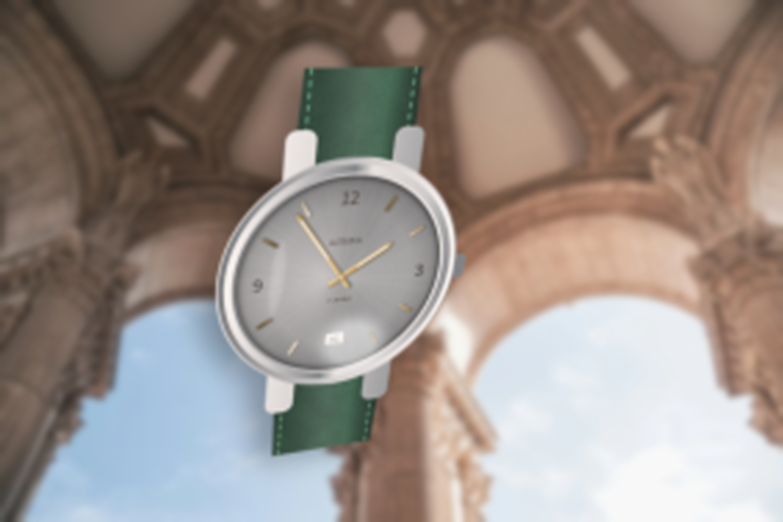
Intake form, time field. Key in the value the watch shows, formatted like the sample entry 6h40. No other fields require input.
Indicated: 1h54
